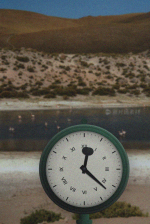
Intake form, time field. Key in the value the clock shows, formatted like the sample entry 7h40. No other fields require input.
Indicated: 12h22
